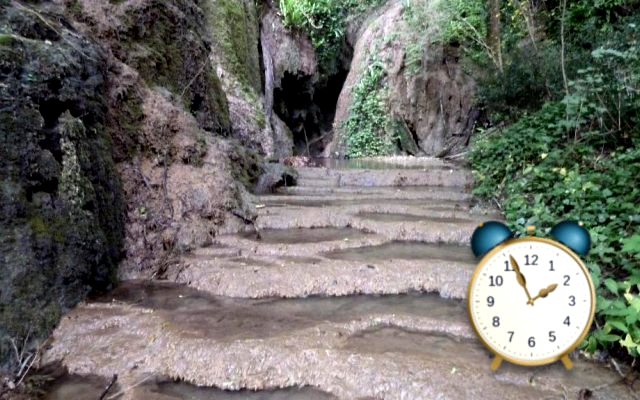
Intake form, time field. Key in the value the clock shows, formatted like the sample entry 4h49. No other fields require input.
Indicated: 1h56
